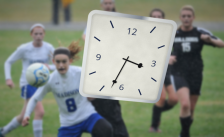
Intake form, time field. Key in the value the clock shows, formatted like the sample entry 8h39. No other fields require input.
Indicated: 3h33
